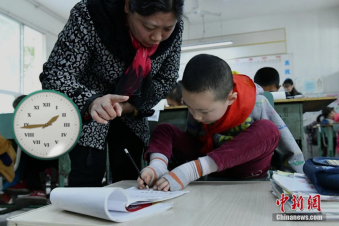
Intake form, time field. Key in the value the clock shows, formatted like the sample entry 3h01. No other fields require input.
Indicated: 1h44
